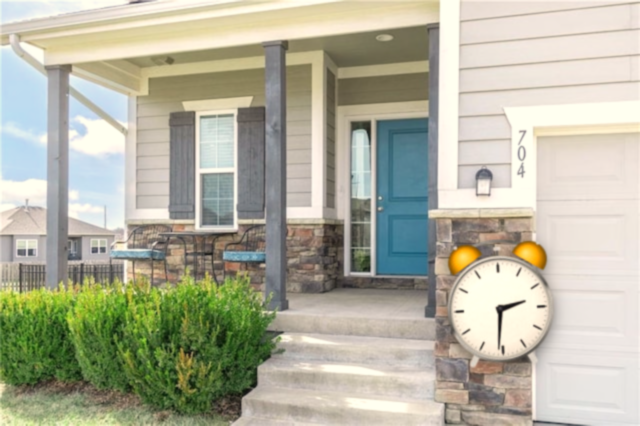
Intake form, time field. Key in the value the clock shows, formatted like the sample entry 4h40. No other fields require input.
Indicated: 2h31
